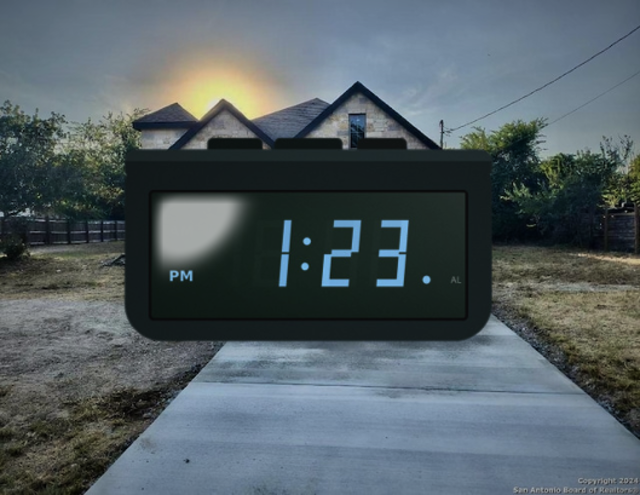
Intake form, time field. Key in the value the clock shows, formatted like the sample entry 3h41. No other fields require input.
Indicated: 1h23
